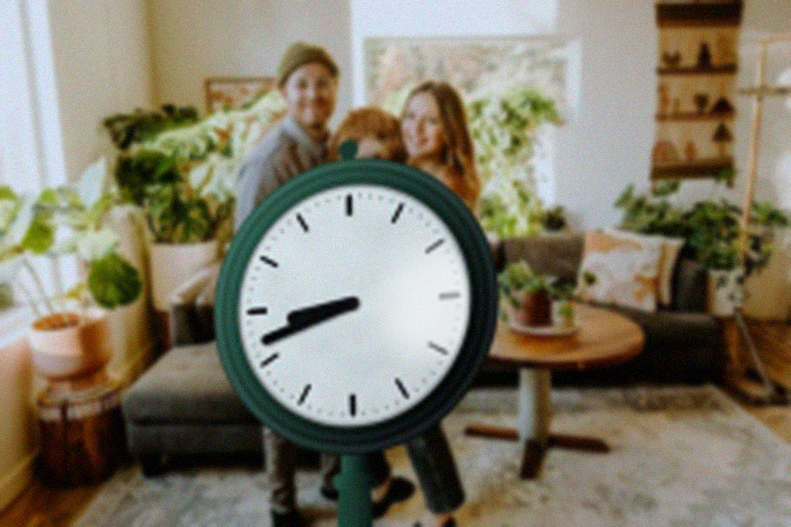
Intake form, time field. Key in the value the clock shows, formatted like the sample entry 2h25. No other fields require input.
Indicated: 8h42
